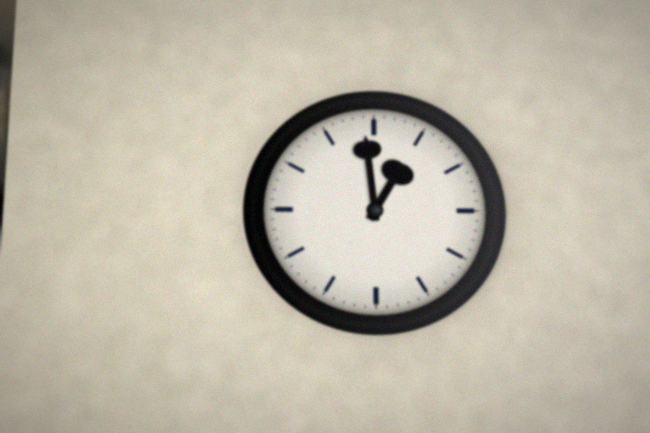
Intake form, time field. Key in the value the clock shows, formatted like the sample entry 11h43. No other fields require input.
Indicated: 12h59
